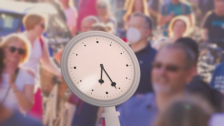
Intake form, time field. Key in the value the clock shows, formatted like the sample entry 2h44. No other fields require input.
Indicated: 6h26
